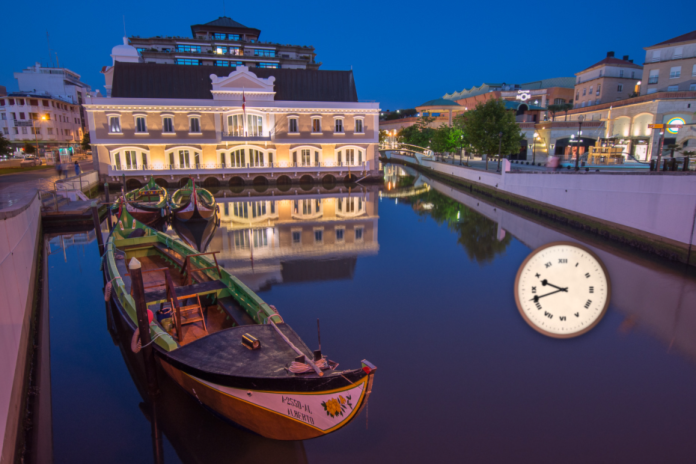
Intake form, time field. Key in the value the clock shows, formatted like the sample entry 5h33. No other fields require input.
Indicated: 9h42
